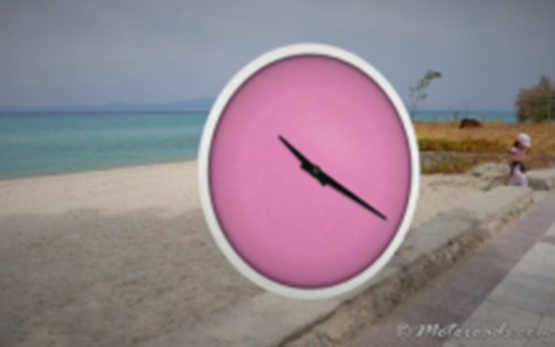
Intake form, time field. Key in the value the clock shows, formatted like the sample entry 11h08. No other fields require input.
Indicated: 10h20
